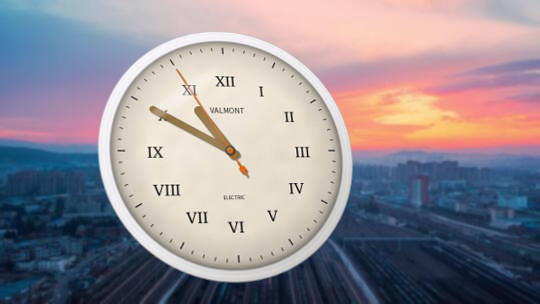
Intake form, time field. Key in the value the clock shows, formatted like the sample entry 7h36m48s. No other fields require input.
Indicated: 10h49m55s
